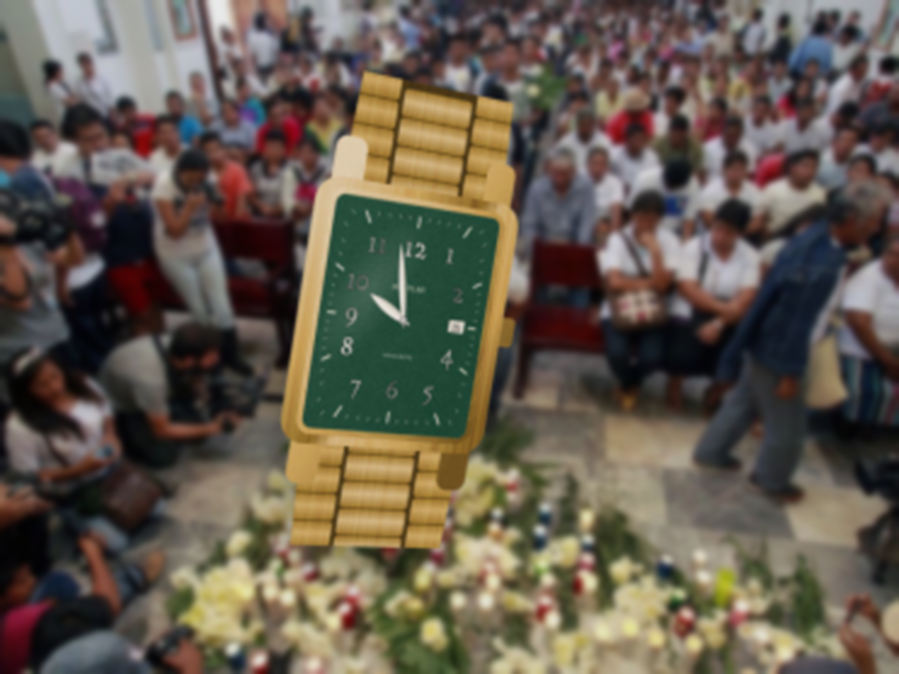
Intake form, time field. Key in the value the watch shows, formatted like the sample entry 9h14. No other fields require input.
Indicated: 9h58
